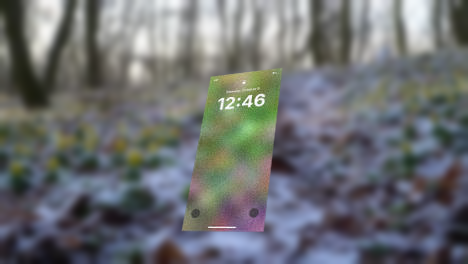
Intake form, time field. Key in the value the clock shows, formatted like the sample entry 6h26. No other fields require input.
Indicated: 12h46
